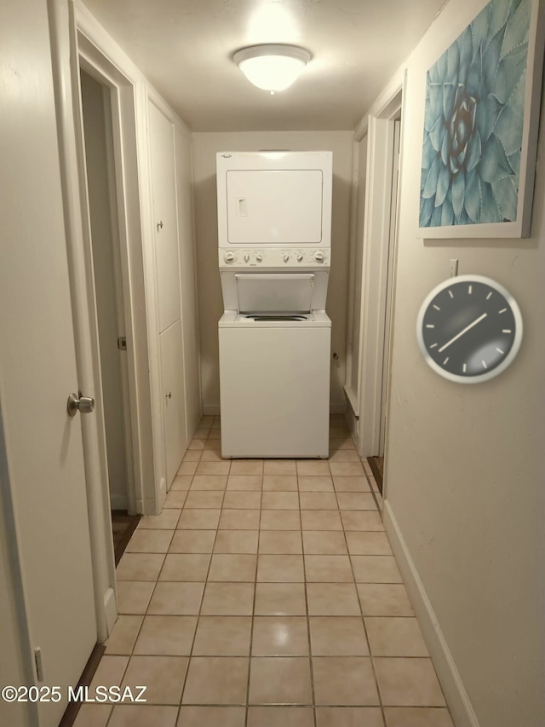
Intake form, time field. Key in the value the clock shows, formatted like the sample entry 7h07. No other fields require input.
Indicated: 1h38
